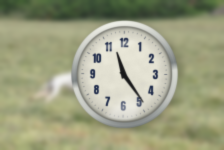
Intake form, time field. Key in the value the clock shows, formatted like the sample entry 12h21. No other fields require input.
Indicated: 11h24
